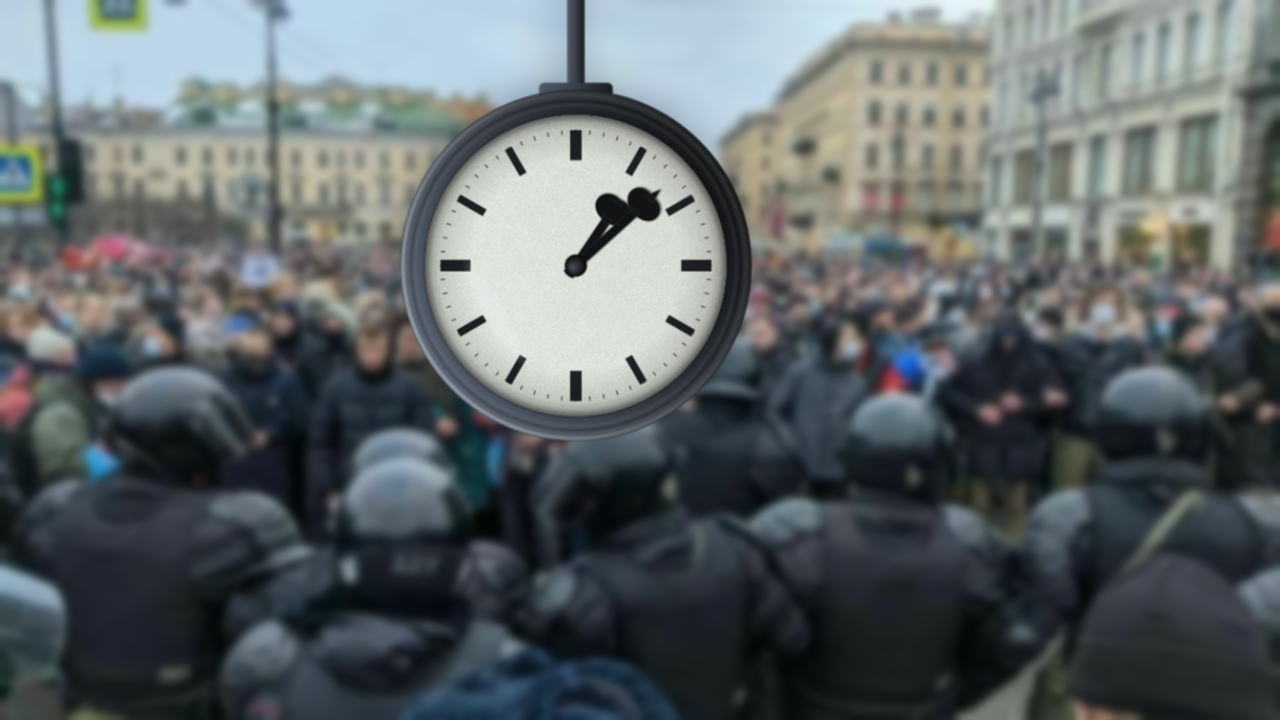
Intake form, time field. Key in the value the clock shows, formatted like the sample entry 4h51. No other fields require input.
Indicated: 1h08
